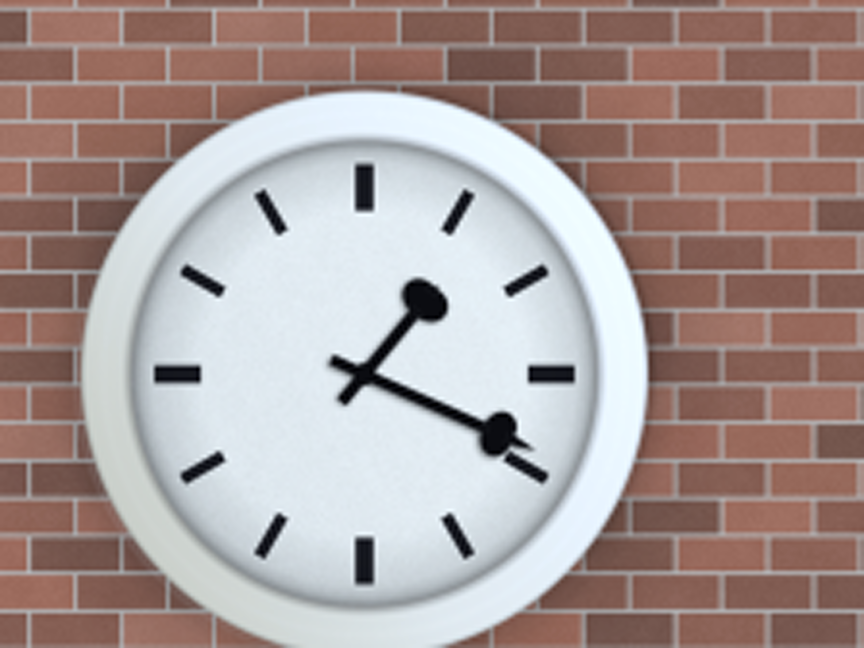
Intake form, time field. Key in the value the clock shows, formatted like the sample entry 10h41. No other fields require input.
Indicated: 1h19
